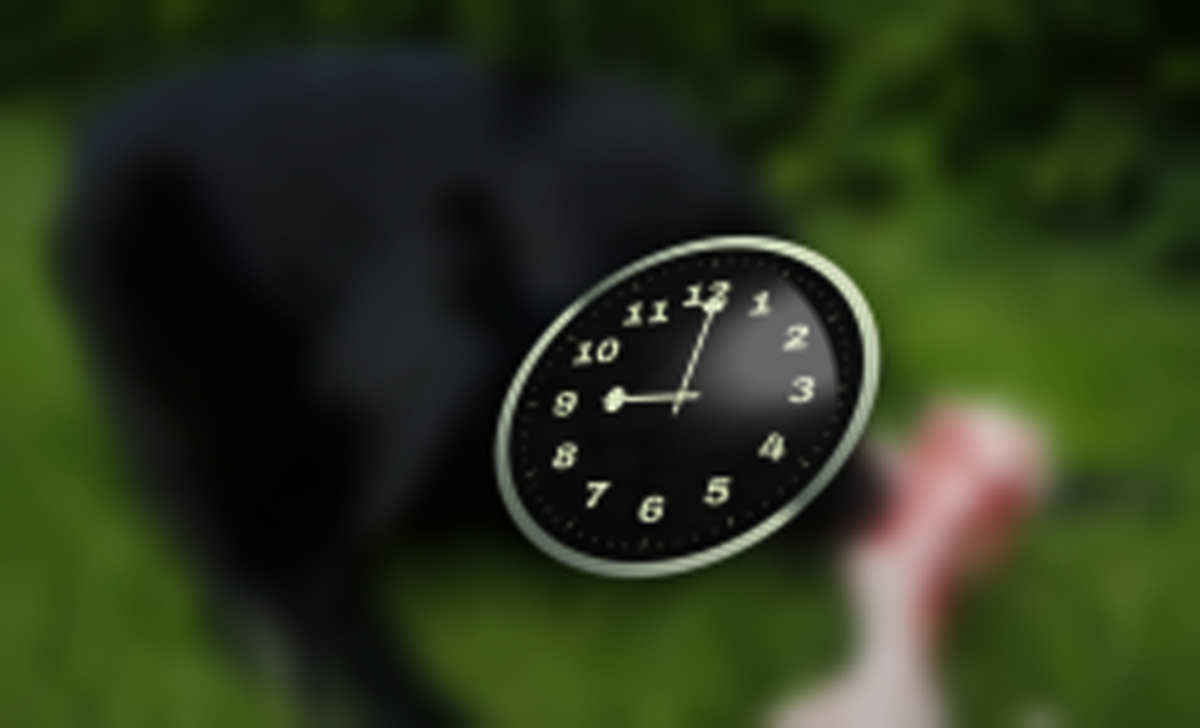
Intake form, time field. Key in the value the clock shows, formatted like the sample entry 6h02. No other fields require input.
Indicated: 9h01
